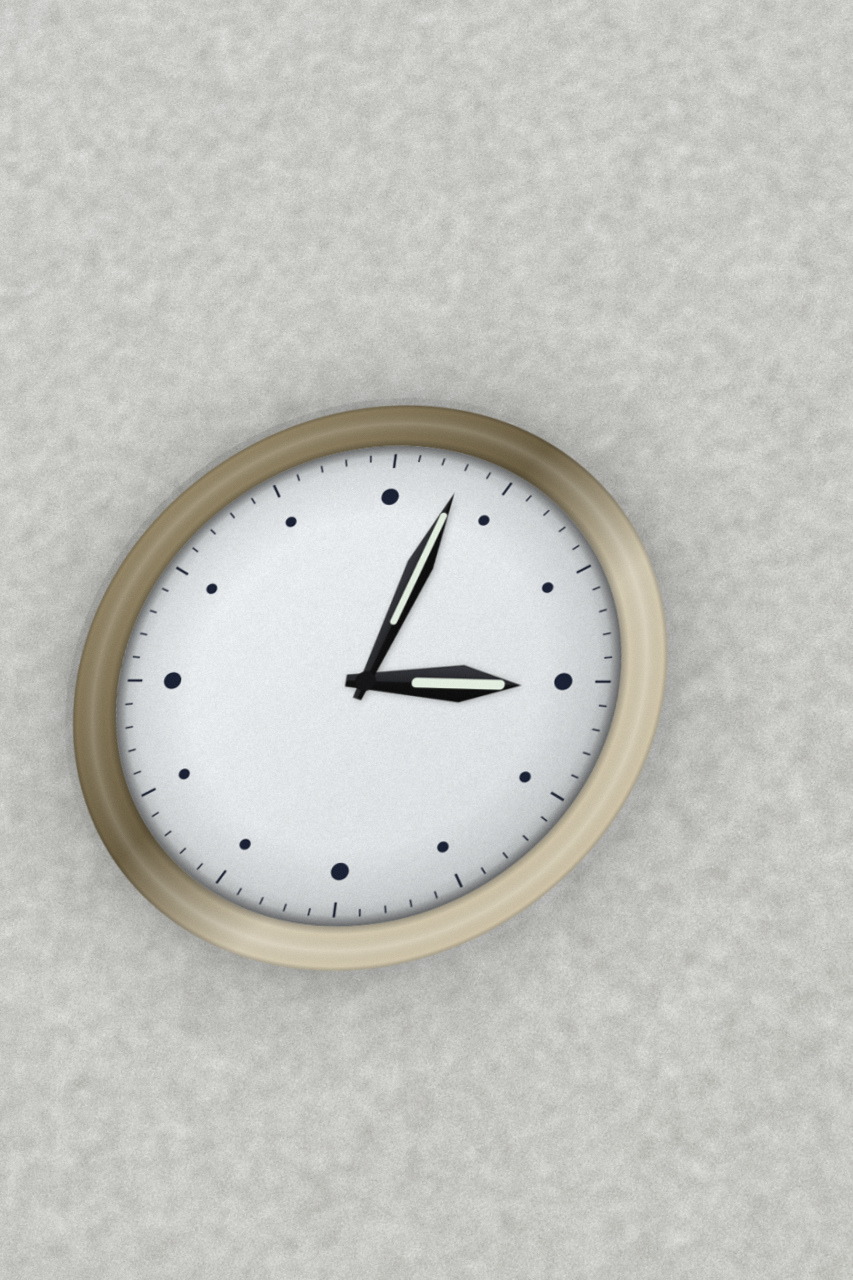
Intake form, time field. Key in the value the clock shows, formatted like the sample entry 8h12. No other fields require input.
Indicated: 3h03
